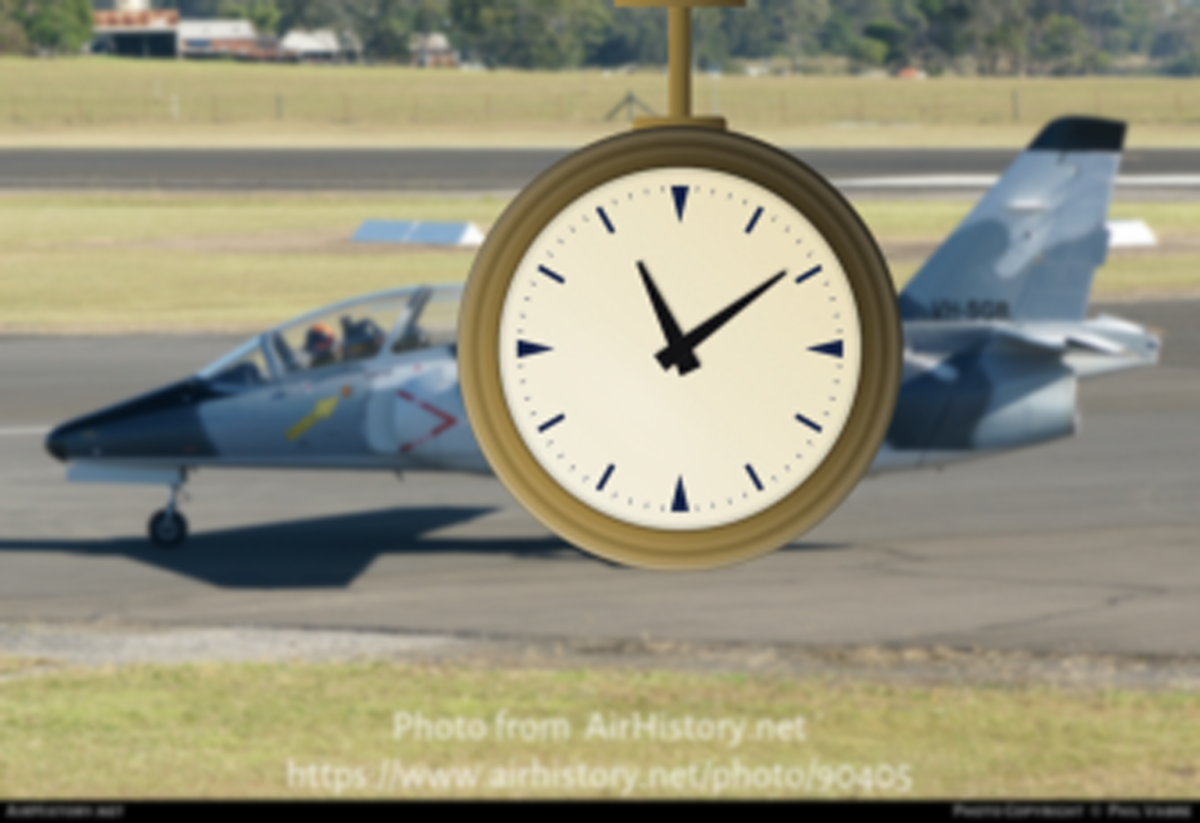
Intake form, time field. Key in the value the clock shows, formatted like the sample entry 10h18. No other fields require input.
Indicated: 11h09
